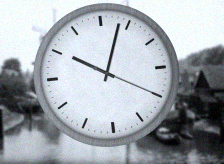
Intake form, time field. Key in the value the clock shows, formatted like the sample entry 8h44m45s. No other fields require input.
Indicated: 10h03m20s
